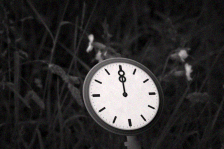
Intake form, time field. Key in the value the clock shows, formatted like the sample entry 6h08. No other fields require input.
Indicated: 12h00
